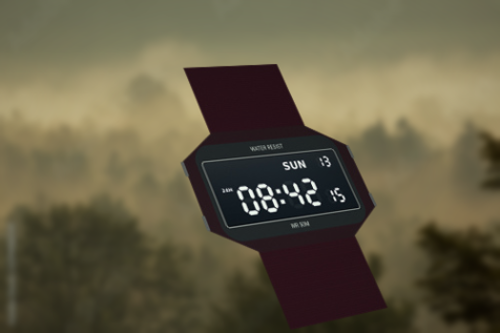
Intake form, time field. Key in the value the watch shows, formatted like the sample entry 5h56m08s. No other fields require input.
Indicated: 8h42m15s
